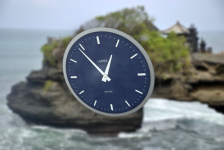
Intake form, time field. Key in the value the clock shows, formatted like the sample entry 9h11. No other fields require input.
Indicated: 12h54
